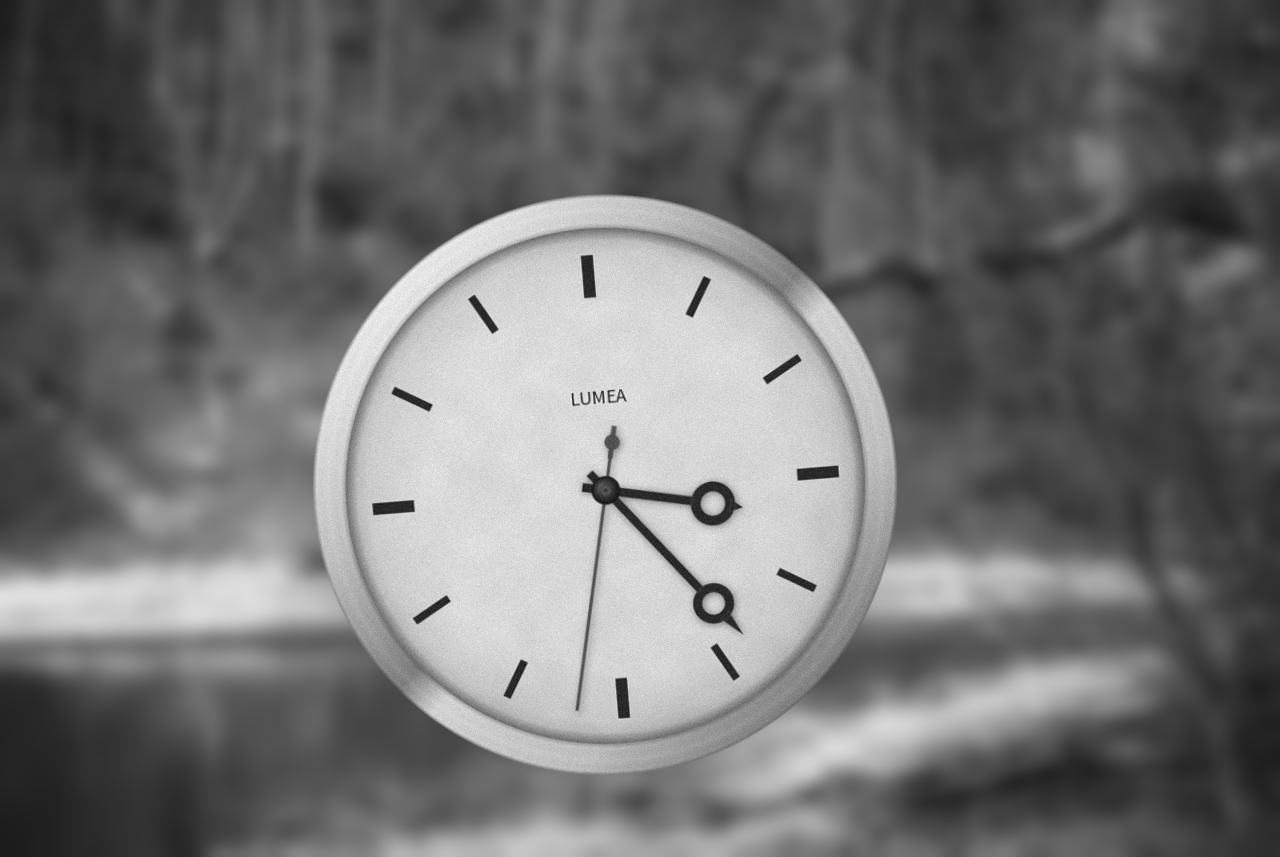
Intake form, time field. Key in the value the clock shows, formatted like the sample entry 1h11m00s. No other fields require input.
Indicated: 3h23m32s
